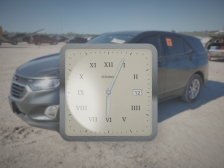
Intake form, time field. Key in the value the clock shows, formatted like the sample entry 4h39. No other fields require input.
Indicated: 6h04
